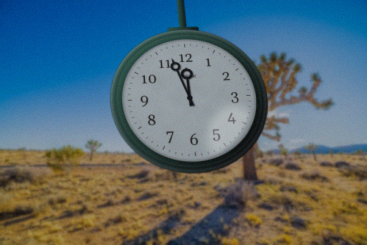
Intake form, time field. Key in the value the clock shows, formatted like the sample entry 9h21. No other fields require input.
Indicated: 11h57
